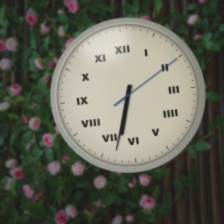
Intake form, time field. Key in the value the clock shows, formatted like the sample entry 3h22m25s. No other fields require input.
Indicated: 6h33m10s
